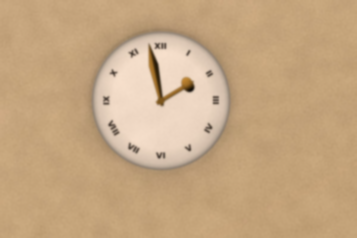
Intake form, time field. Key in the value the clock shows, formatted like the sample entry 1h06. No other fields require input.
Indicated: 1h58
